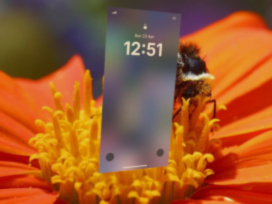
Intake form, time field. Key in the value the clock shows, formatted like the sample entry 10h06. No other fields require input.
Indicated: 12h51
